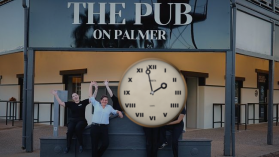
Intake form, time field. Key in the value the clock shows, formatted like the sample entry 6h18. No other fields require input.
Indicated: 1h58
